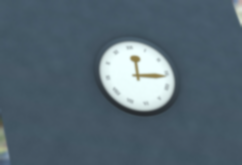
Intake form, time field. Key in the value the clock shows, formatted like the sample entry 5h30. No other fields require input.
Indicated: 12h16
